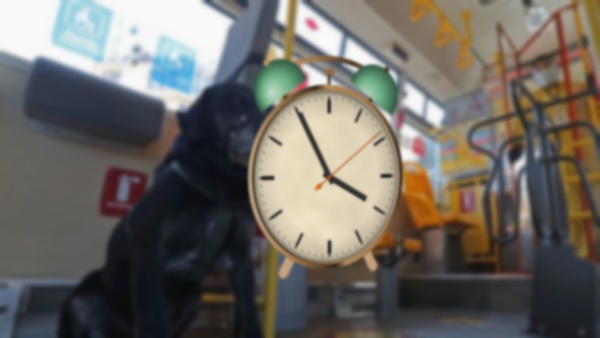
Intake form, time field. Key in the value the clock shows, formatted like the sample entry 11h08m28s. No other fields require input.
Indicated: 3h55m09s
